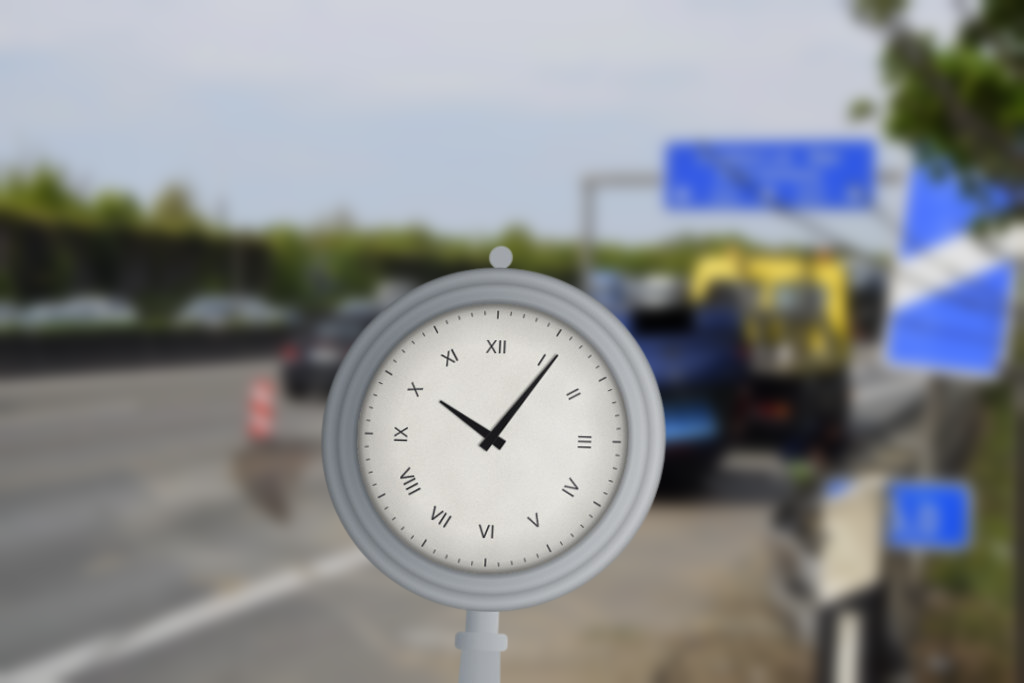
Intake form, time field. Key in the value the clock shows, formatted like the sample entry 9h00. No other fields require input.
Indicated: 10h06
